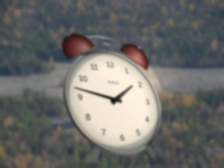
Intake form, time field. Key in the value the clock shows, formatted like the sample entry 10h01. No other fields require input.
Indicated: 1h47
